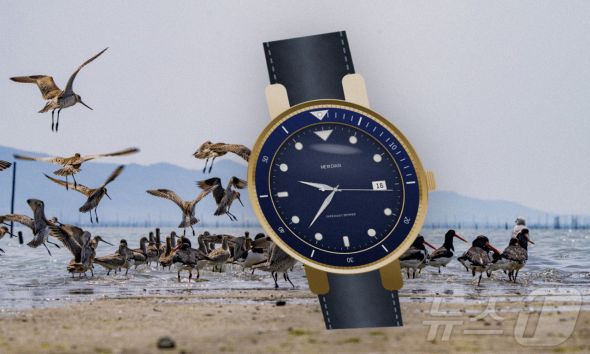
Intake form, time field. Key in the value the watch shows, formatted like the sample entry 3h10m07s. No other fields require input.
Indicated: 9h37m16s
